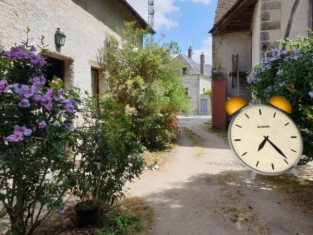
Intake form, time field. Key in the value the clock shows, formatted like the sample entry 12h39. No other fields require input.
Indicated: 7h24
